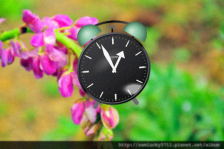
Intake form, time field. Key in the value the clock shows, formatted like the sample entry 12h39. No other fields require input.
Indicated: 12h56
